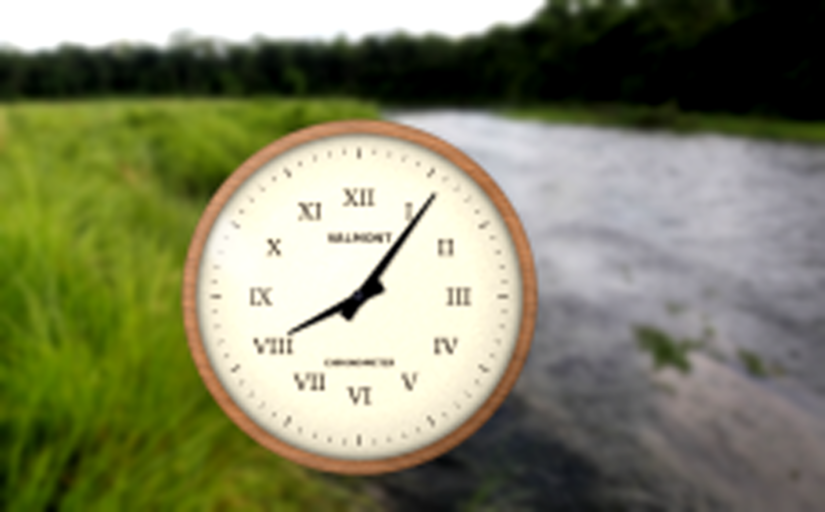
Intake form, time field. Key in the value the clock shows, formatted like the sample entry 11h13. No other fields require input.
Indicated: 8h06
